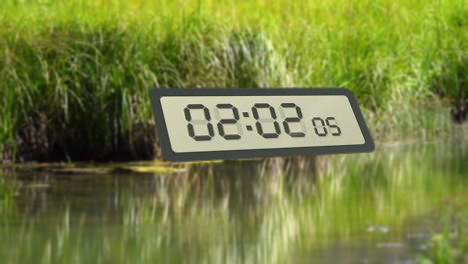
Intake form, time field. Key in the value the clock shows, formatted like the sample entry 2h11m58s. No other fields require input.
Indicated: 2h02m05s
